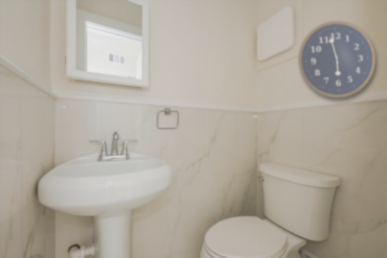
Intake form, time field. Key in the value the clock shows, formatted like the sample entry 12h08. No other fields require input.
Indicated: 5h58
